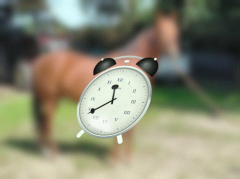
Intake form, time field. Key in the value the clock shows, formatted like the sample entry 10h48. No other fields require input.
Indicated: 11h39
